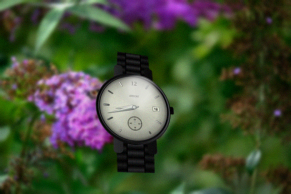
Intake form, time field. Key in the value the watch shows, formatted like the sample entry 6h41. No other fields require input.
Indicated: 8h42
